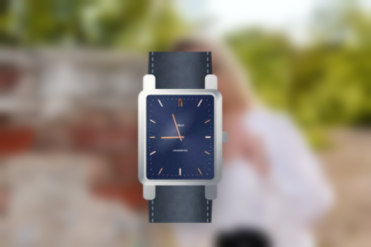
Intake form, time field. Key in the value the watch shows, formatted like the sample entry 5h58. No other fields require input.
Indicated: 8h57
